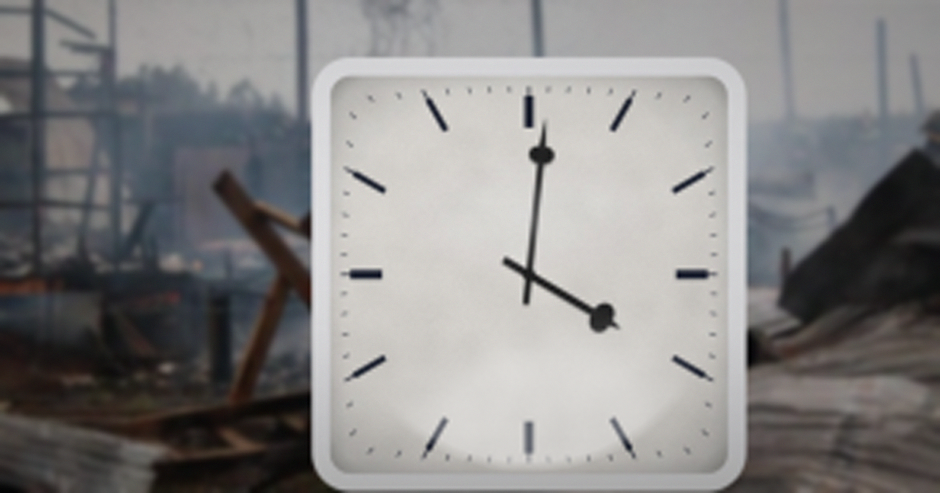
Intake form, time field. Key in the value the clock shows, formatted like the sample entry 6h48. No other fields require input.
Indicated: 4h01
